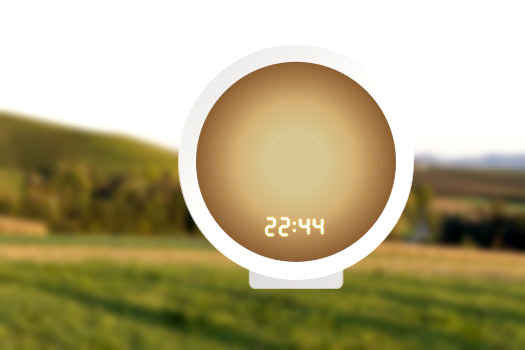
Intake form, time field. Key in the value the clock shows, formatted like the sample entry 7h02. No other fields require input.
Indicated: 22h44
